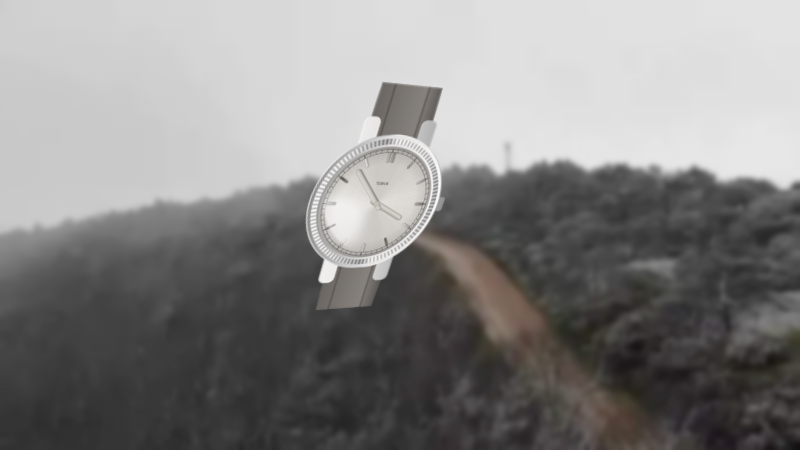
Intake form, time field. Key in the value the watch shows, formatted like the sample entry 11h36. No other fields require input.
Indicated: 3h53
